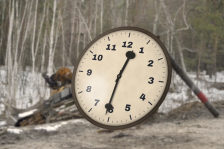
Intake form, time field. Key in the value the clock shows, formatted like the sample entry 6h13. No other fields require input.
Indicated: 12h31
